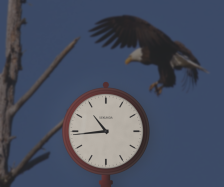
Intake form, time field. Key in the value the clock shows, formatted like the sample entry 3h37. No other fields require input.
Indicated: 10h44
